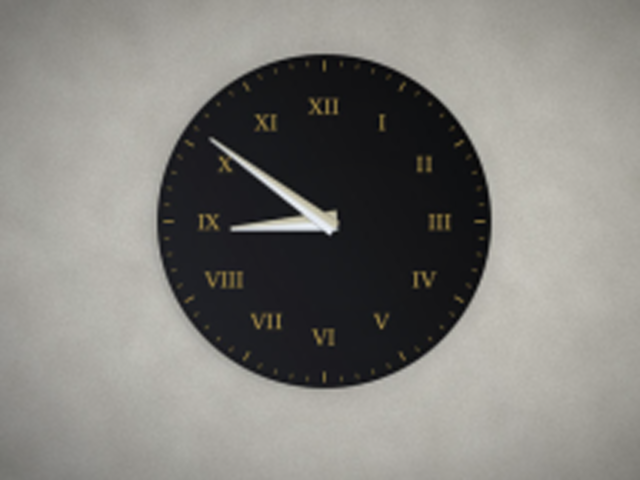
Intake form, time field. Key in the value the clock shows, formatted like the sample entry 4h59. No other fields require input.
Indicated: 8h51
